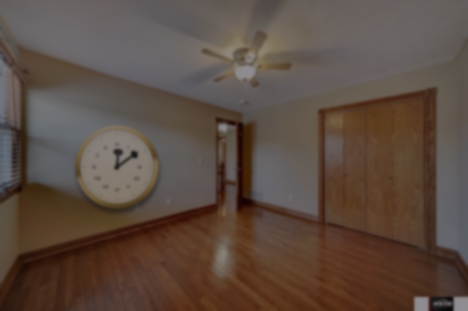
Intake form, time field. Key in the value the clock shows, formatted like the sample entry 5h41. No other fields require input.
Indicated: 12h09
